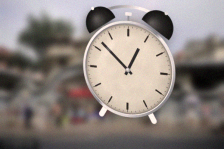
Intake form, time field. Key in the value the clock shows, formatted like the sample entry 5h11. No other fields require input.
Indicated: 12h52
